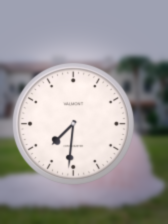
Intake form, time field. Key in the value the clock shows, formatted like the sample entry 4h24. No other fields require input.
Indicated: 7h31
